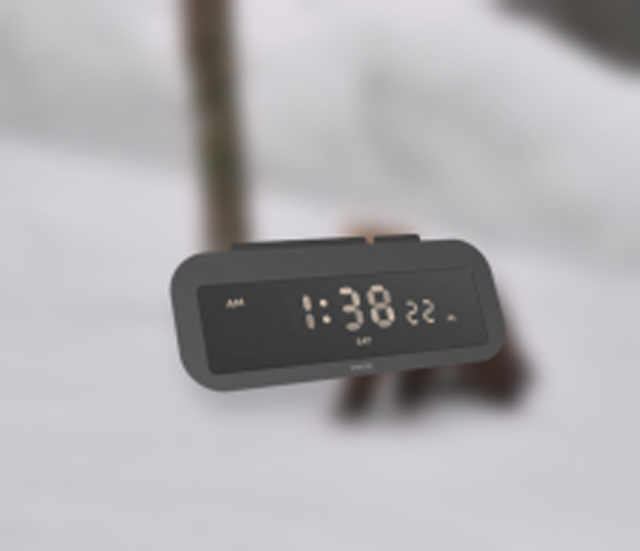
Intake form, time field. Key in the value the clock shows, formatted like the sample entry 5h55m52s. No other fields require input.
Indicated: 1h38m22s
